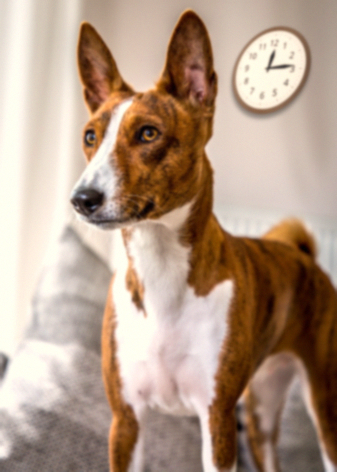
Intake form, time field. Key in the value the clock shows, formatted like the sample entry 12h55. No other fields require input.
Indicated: 12h14
